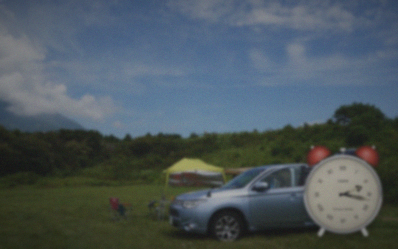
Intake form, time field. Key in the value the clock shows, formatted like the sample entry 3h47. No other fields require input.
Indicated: 2h17
